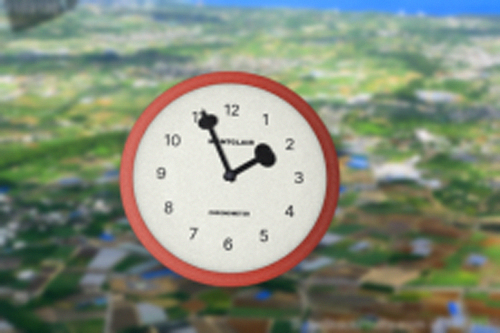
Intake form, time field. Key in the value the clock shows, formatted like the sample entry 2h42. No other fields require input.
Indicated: 1h56
